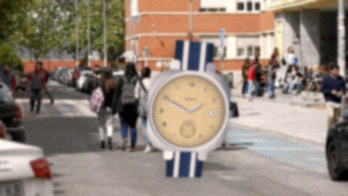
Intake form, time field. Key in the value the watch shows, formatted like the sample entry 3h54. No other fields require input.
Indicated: 1h49
